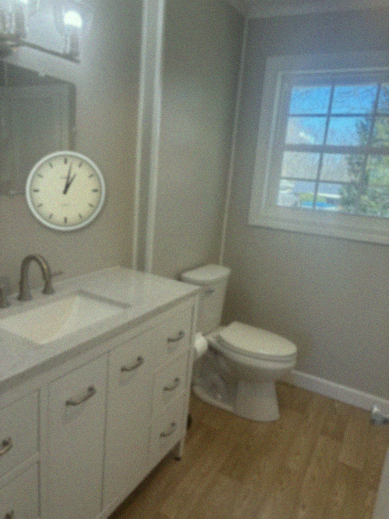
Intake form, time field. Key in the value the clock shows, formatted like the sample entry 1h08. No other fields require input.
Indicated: 1h02
